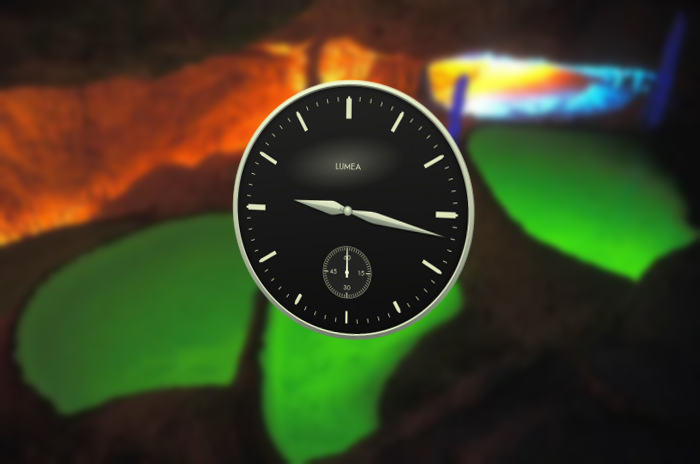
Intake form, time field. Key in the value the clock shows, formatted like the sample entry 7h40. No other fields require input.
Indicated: 9h17
